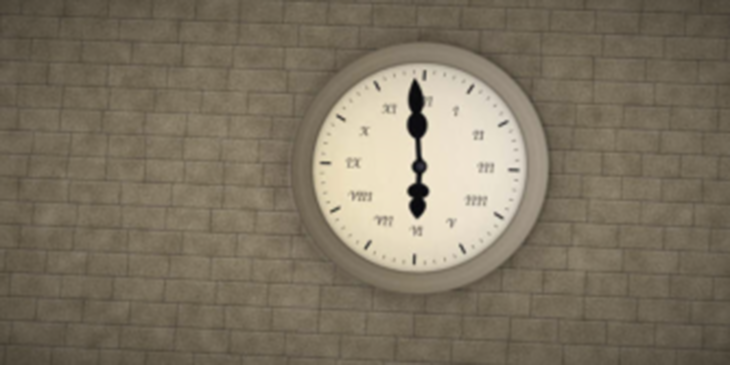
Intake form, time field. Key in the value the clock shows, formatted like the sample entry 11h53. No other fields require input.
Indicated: 5h59
